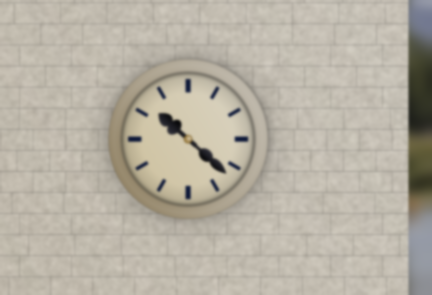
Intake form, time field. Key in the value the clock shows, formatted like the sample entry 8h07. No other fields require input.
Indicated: 10h22
